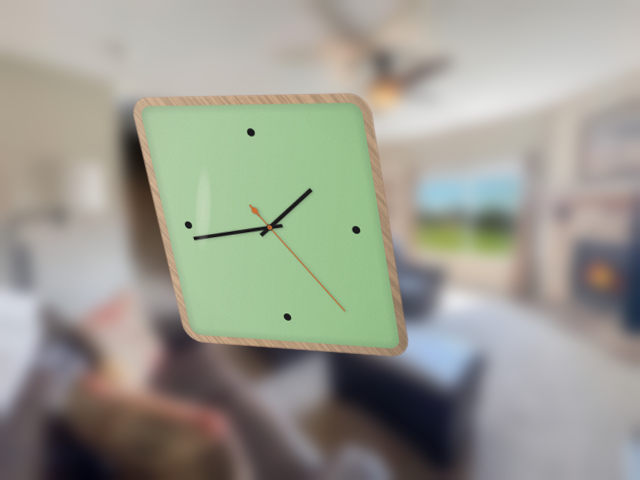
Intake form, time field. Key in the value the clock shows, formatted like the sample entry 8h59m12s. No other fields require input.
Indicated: 1h43m24s
